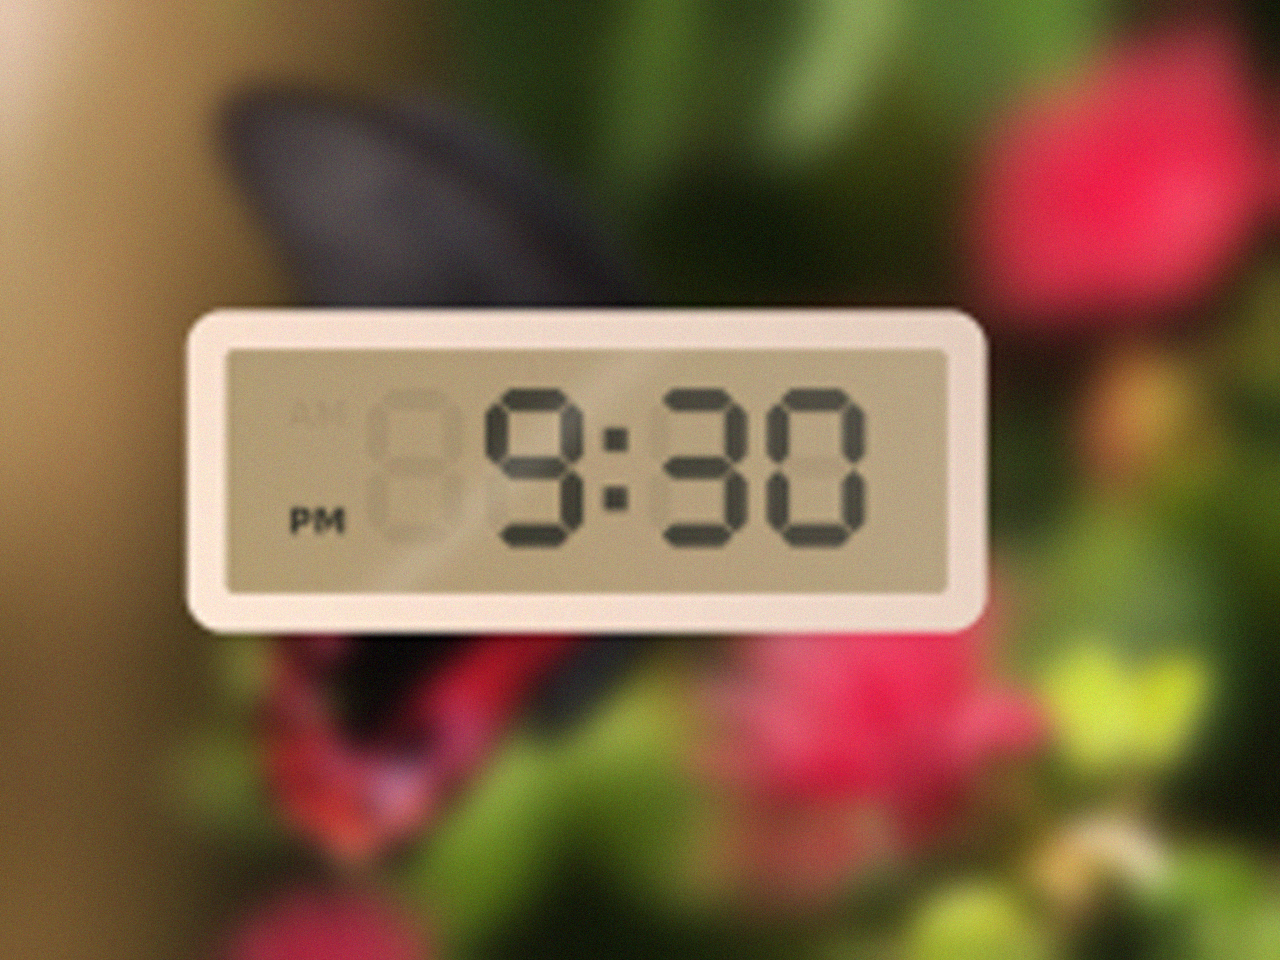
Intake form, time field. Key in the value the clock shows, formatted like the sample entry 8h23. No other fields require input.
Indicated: 9h30
